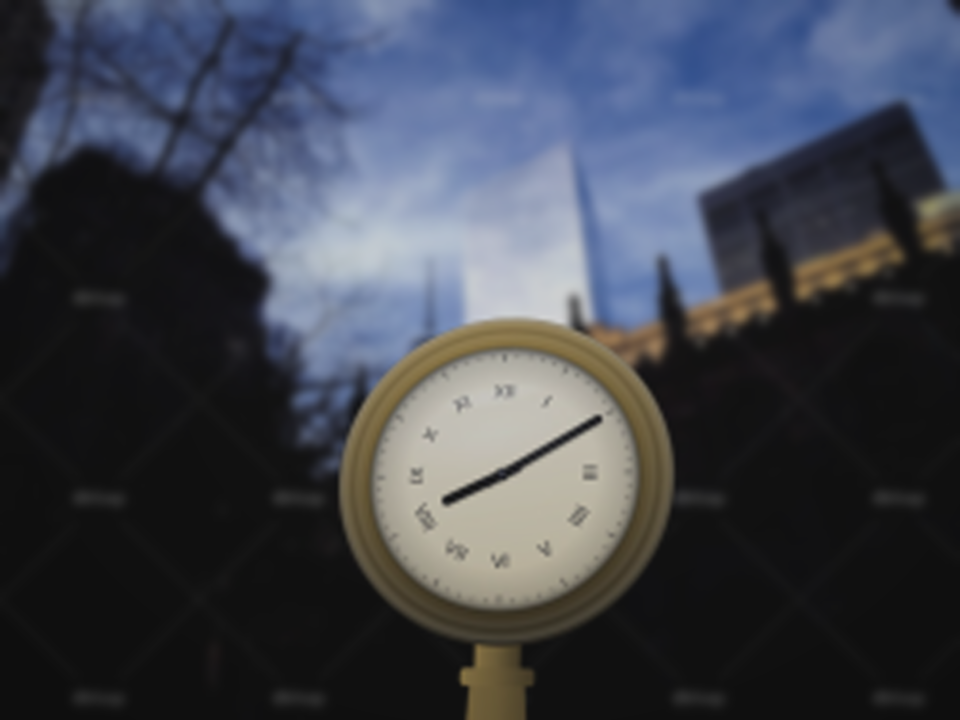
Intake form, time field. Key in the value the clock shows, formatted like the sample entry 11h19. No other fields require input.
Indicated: 8h10
